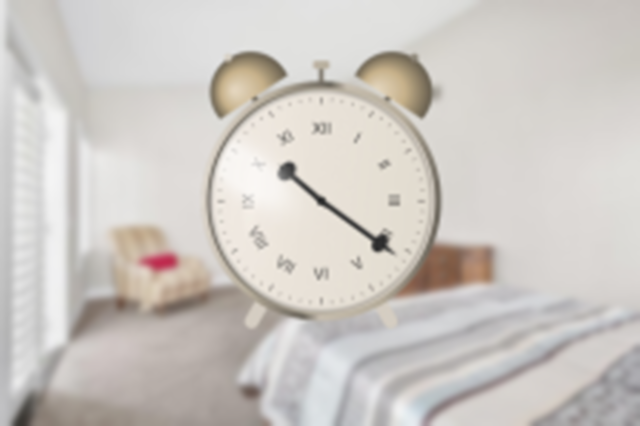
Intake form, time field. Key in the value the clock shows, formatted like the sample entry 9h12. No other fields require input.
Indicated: 10h21
